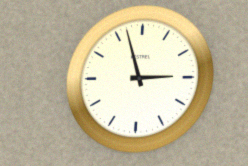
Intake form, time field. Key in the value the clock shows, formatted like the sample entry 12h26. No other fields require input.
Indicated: 2h57
